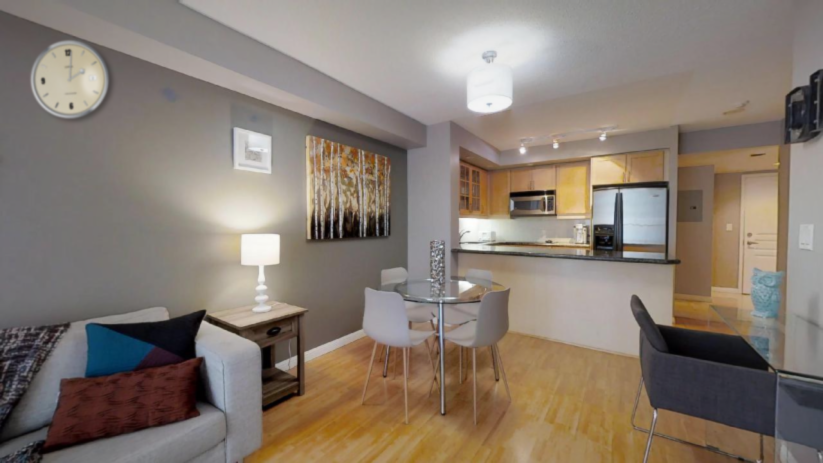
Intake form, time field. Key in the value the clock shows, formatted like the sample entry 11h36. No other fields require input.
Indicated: 2h01
